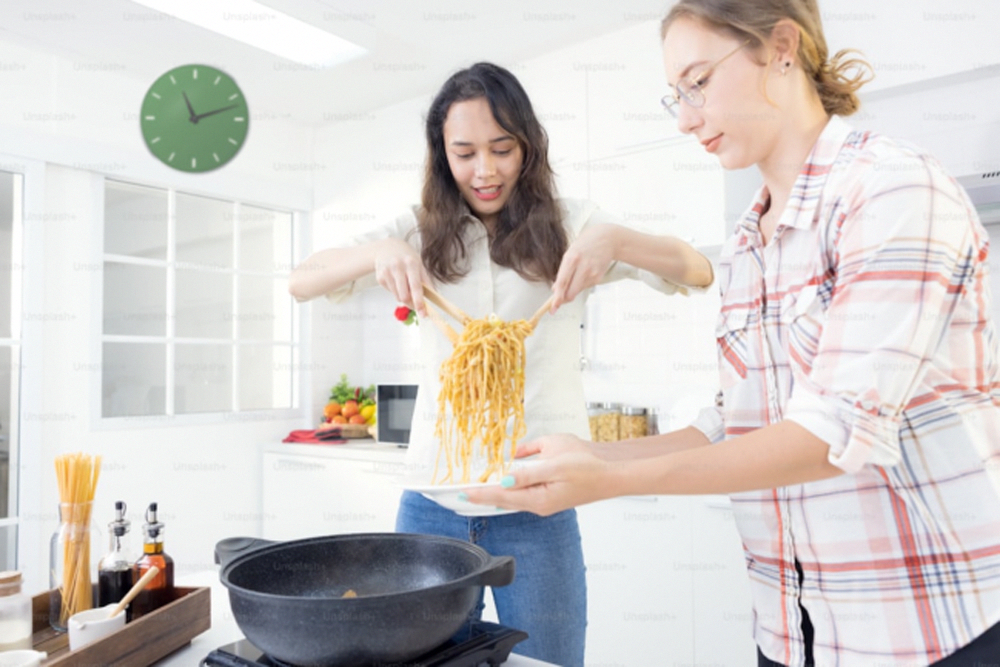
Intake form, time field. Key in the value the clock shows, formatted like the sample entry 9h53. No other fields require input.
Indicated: 11h12
